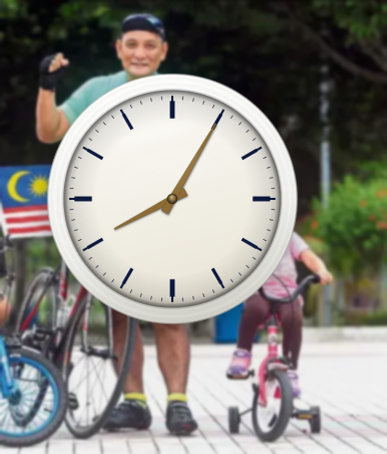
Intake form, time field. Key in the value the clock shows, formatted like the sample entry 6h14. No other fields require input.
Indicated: 8h05
